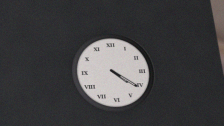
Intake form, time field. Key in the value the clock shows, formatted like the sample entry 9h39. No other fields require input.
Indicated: 4h21
